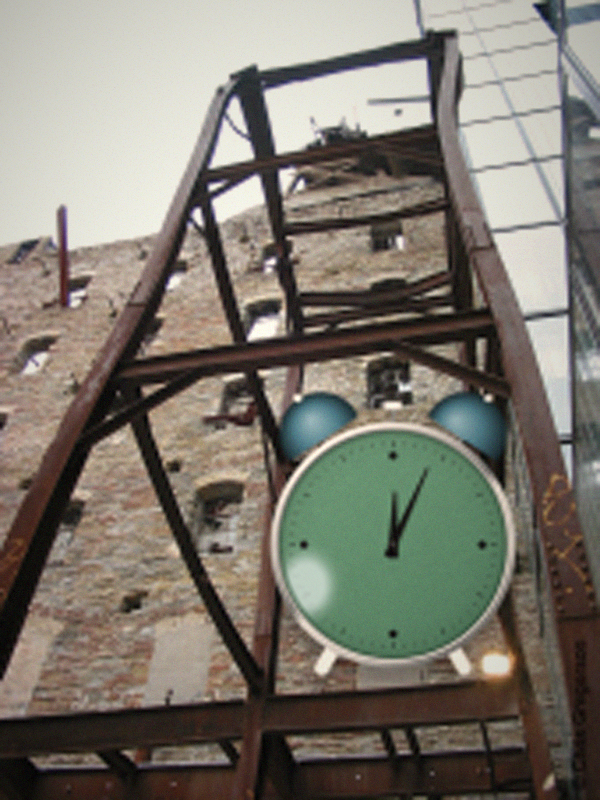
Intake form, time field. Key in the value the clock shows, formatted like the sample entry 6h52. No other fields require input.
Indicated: 12h04
